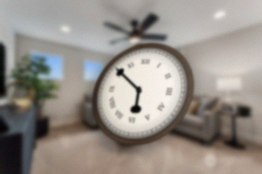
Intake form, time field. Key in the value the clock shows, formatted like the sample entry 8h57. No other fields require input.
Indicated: 5h51
